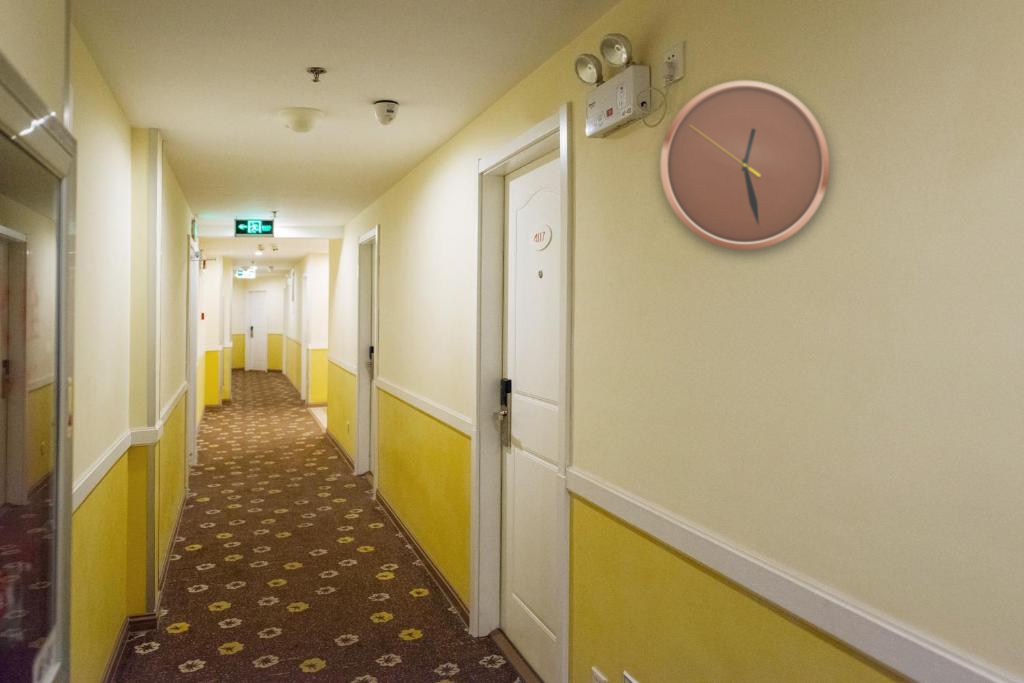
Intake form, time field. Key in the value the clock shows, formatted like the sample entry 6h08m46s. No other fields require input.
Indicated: 12h27m51s
